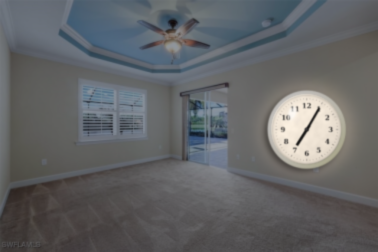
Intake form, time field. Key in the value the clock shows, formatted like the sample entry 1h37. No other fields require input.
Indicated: 7h05
